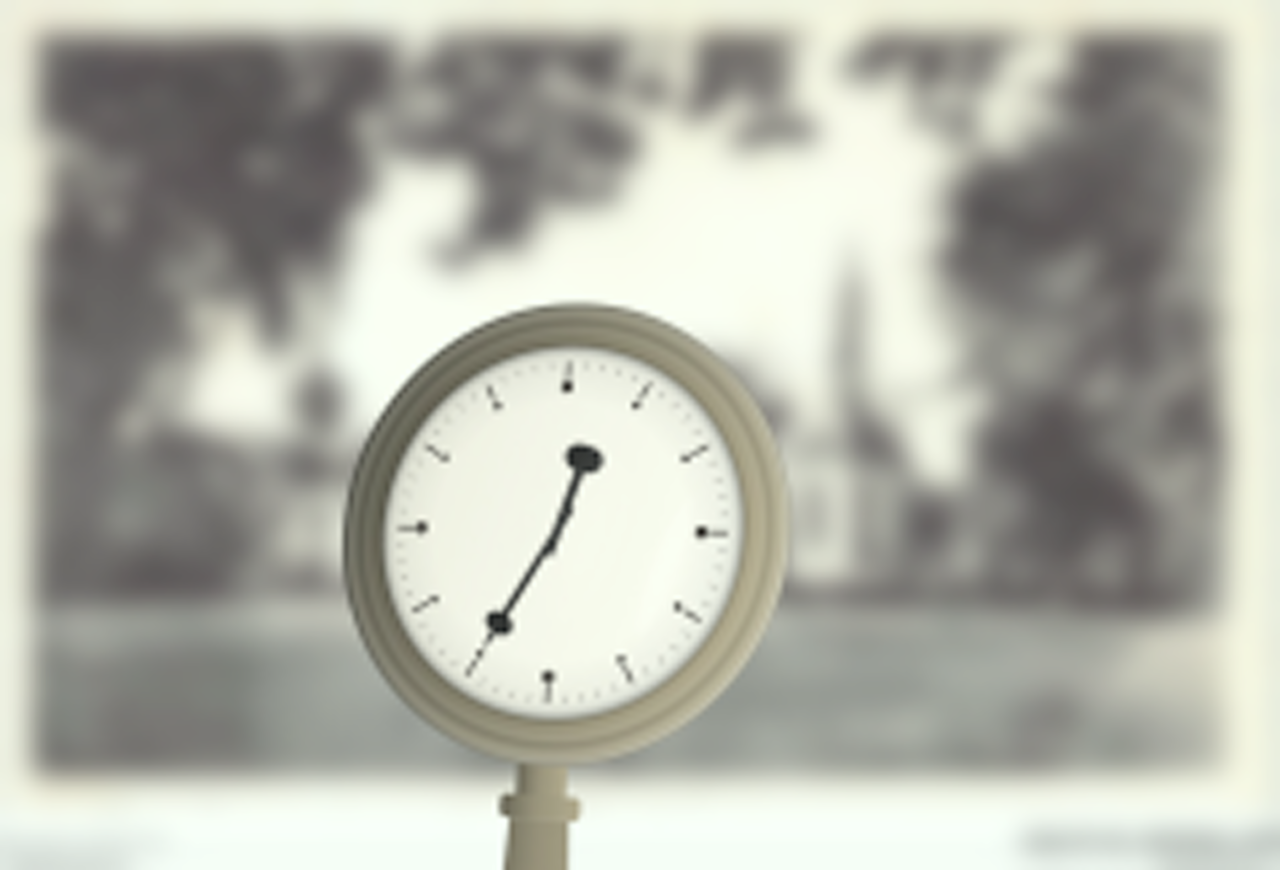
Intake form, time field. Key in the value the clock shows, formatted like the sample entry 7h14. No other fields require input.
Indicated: 12h35
